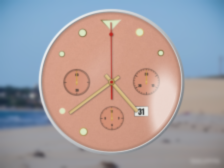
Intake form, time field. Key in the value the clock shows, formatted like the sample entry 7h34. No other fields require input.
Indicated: 4h39
